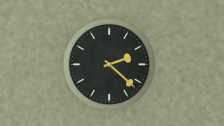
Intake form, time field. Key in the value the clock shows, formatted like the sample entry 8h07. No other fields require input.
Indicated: 2h22
